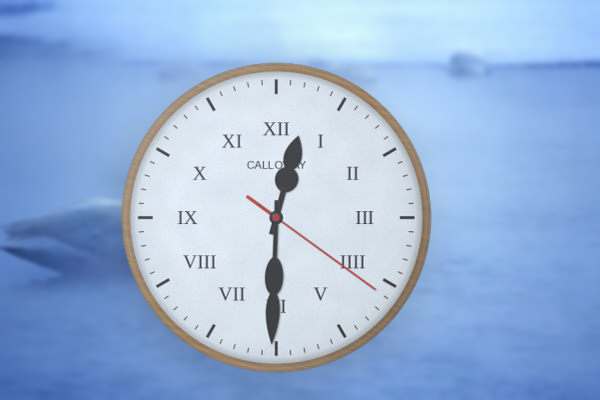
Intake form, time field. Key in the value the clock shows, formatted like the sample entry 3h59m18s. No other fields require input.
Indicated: 12h30m21s
